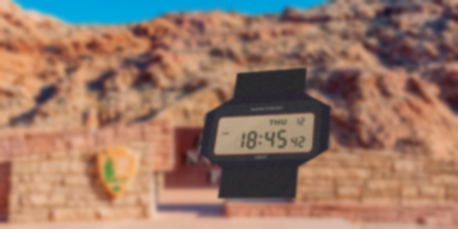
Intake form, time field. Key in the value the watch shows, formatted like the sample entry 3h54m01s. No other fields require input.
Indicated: 18h45m42s
